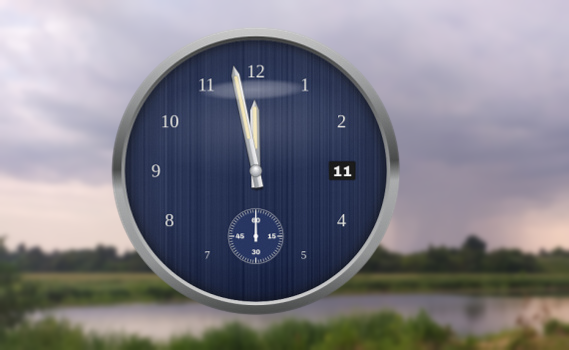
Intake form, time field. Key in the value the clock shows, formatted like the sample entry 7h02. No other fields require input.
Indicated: 11h58
